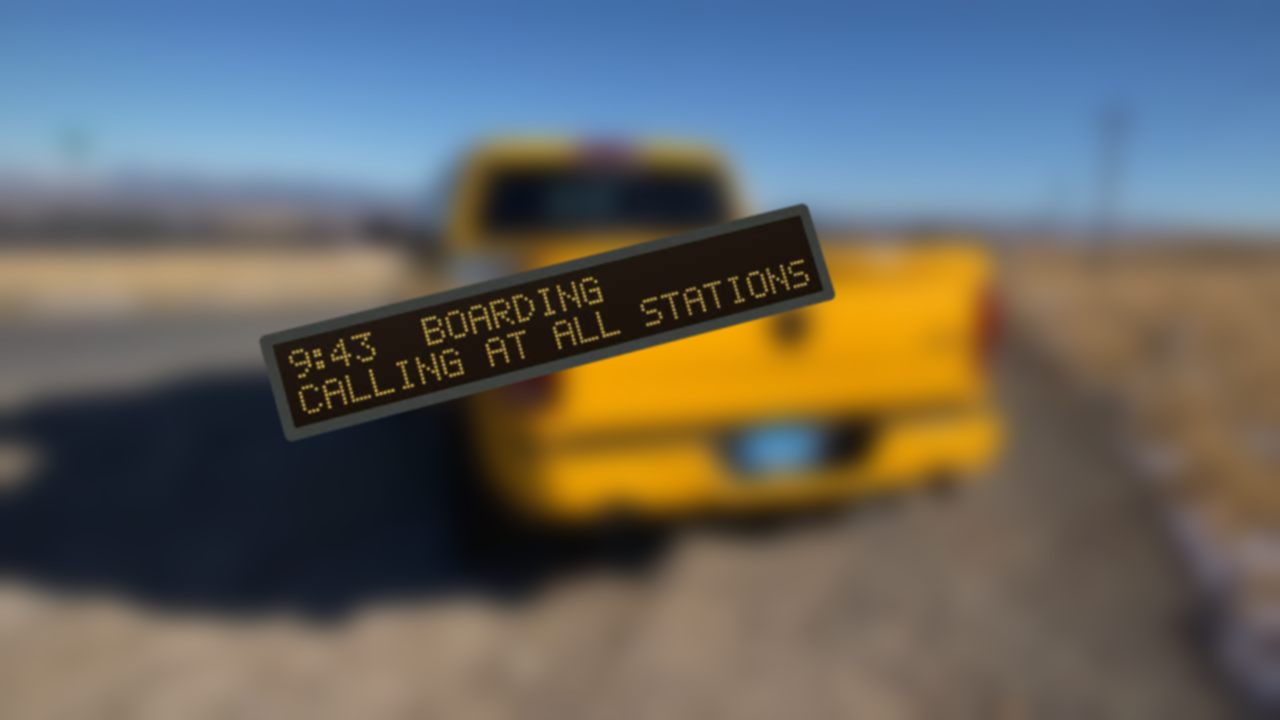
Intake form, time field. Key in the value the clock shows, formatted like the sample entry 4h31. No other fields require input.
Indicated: 9h43
